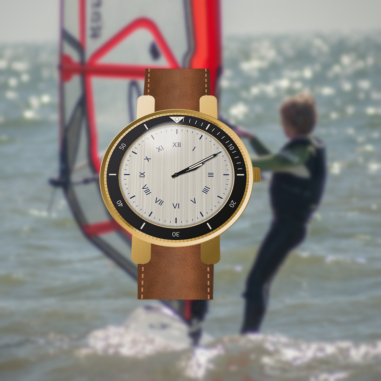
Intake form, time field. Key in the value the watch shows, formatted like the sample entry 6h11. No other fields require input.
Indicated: 2h10
